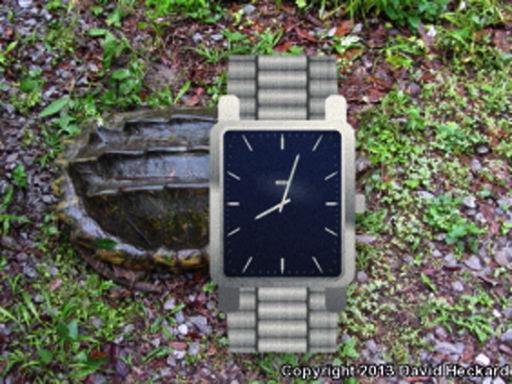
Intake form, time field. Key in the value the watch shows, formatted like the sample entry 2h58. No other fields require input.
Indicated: 8h03
